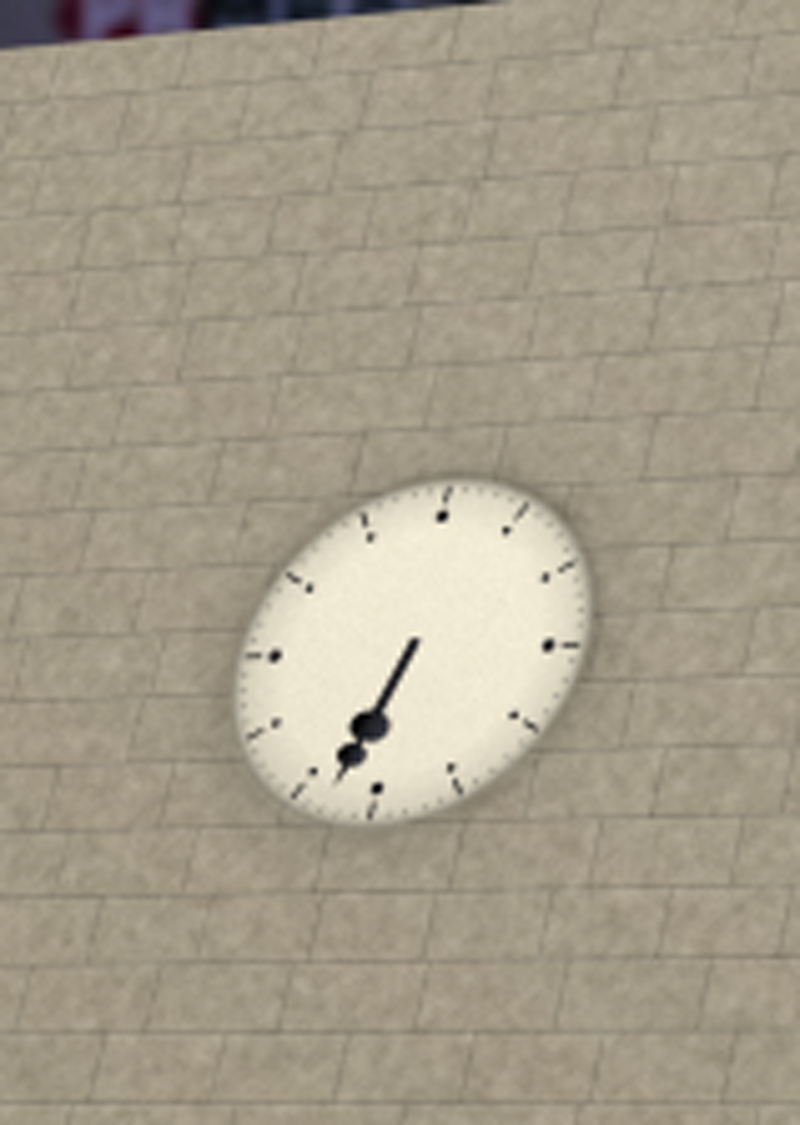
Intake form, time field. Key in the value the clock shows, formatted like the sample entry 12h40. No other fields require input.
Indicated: 6h33
